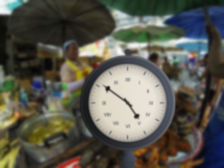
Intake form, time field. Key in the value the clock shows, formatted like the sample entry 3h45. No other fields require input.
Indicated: 4h51
